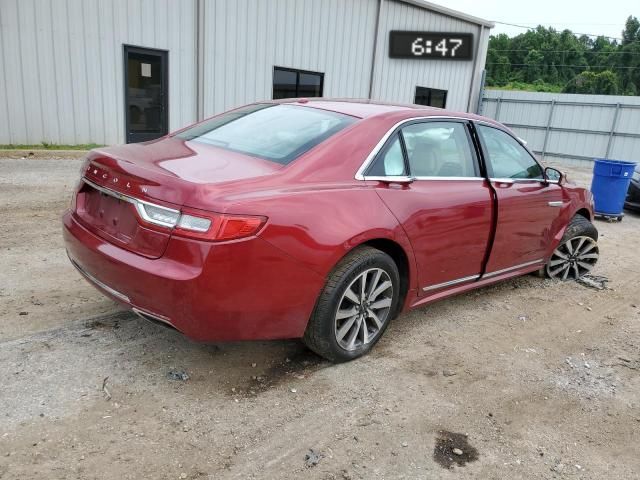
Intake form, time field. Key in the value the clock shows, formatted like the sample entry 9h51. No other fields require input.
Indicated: 6h47
